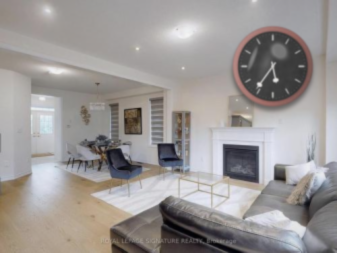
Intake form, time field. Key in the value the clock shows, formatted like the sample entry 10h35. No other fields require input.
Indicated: 5h36
